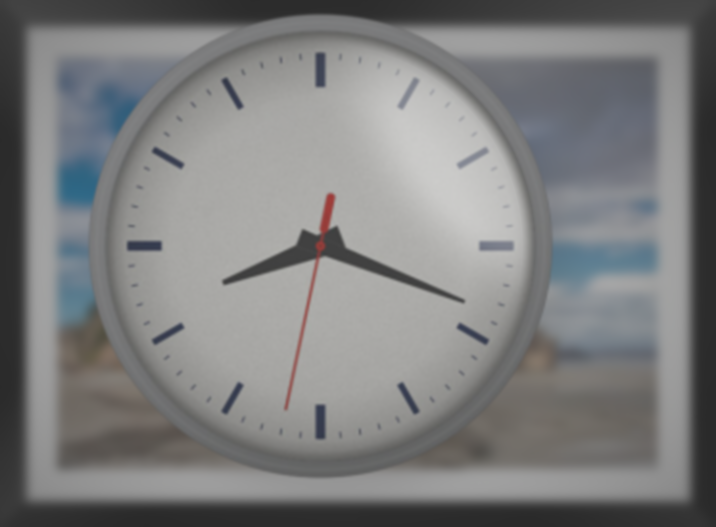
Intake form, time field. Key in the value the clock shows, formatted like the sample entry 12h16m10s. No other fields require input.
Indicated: 8h18m32s
